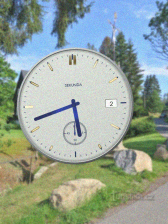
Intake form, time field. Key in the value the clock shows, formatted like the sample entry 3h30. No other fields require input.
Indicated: 5h42
